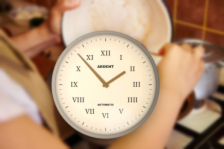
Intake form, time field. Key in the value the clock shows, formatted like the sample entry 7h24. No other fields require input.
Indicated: 1h53
